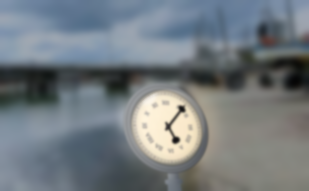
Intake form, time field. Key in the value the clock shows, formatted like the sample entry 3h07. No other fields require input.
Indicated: 5h07
